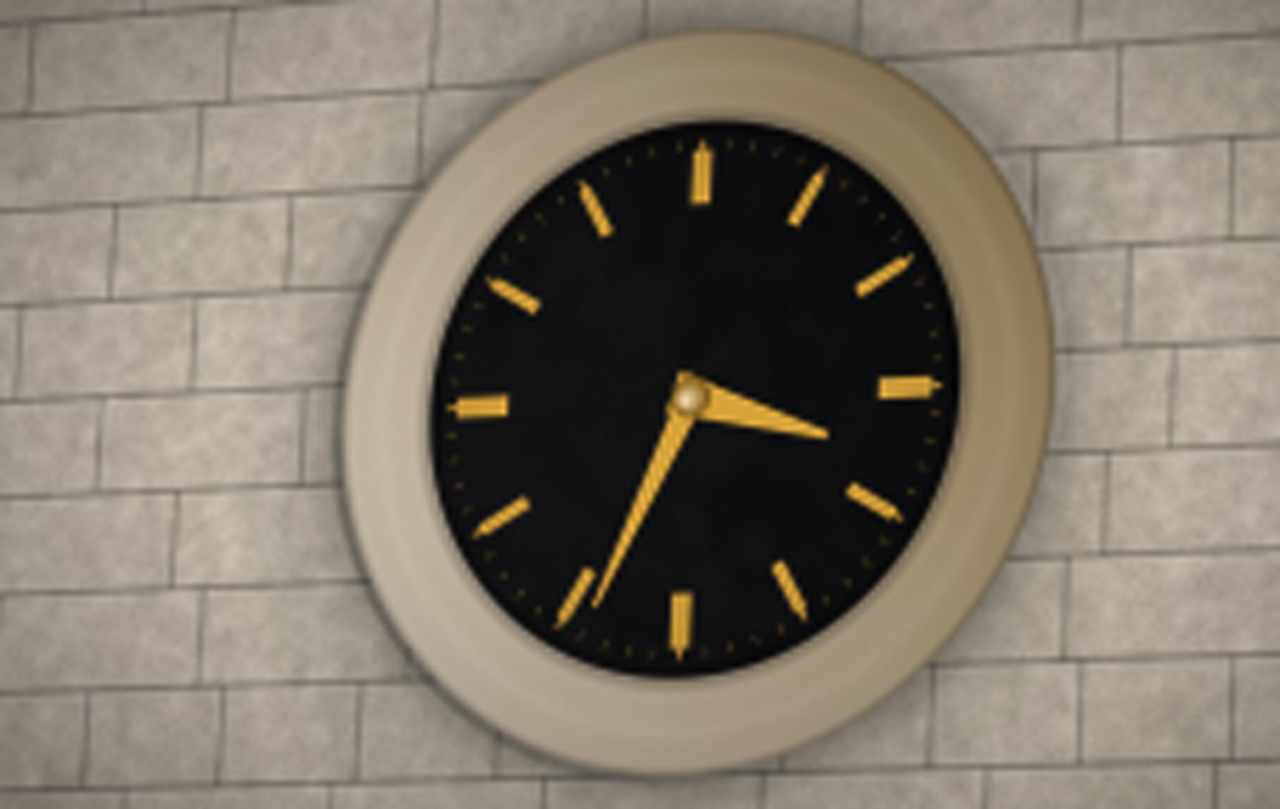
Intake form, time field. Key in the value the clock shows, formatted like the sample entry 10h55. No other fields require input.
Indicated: 3h34
